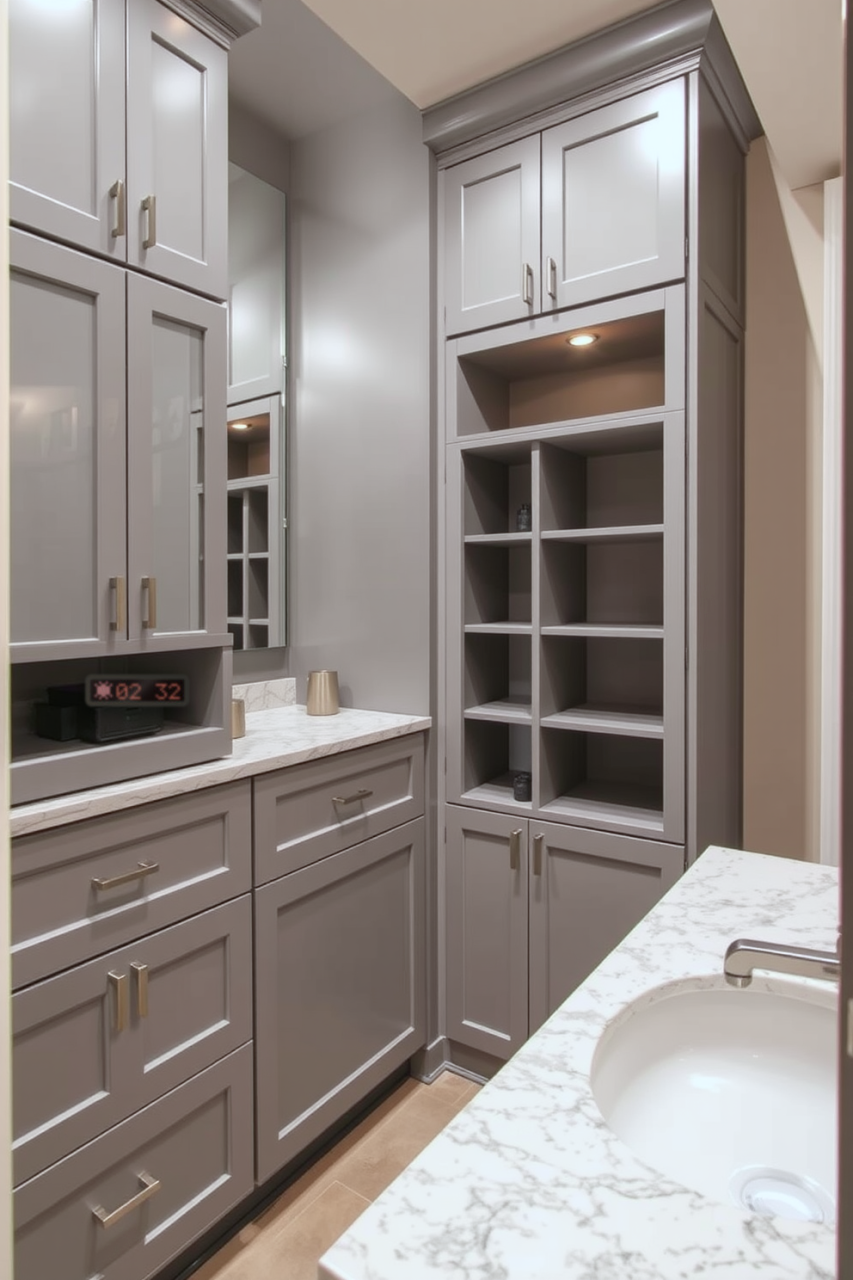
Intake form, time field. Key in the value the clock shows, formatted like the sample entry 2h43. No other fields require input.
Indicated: 2h32
